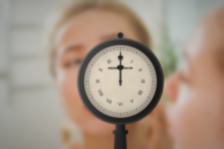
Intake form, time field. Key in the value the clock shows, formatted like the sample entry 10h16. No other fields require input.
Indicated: 12h00
